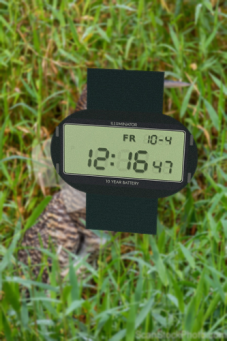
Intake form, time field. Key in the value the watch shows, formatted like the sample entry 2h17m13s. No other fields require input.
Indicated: 12h16m47s
